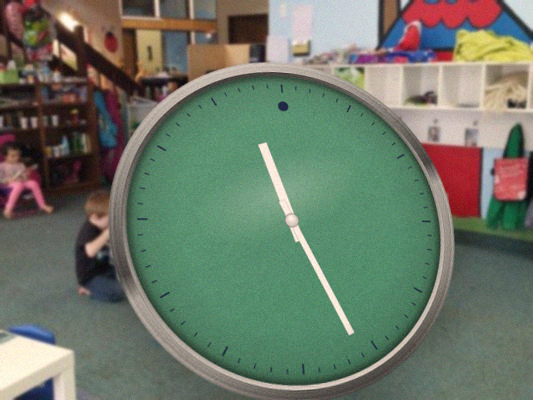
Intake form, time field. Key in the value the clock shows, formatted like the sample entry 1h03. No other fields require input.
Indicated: 11h26
